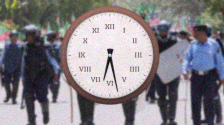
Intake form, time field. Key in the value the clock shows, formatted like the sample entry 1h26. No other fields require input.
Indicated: 6h28
